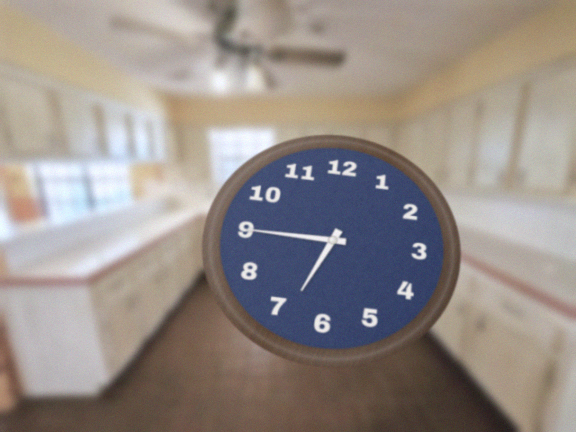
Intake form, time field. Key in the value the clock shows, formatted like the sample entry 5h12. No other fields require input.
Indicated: 6h45
